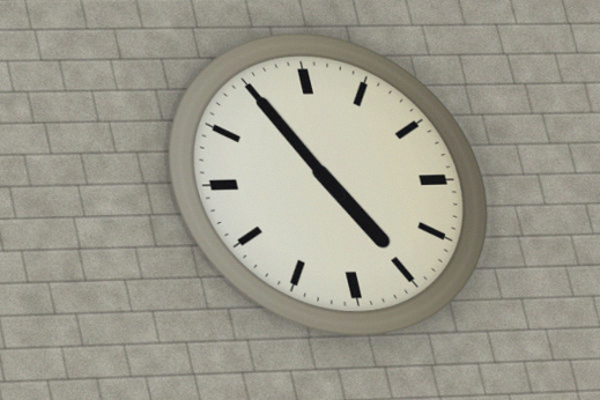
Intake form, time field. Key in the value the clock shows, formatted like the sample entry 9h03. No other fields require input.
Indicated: 4h55
